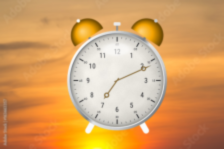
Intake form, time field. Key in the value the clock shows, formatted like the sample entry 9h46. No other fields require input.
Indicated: 7h11
